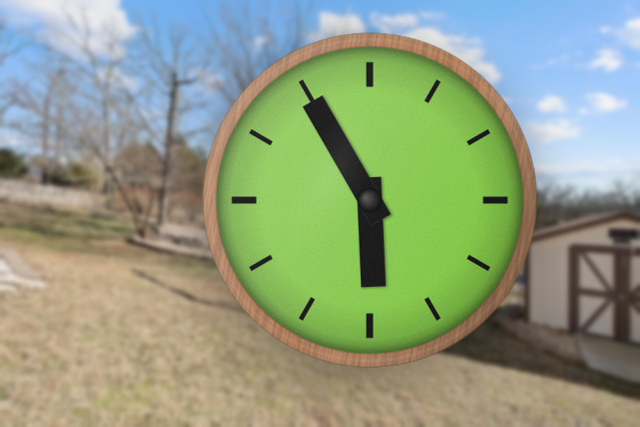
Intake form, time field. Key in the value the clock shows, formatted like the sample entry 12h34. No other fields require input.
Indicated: 5h55
